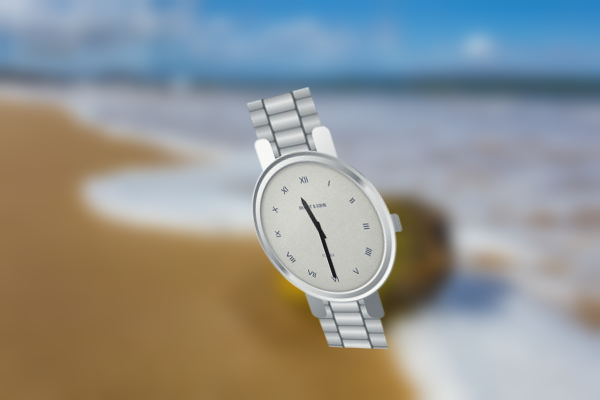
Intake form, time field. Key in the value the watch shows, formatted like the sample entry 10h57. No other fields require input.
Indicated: 11h30
